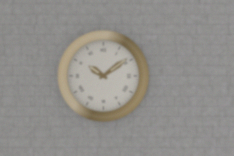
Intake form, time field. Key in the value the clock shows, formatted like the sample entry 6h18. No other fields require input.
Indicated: 10h09
